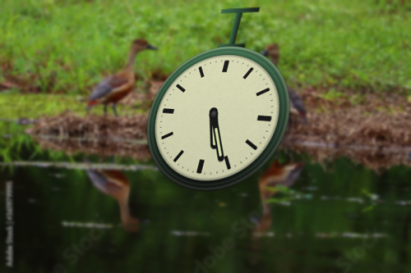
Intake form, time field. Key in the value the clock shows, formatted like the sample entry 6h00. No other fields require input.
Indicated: 5h26
